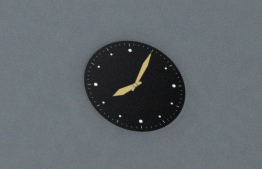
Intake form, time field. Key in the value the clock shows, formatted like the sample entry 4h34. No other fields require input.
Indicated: 8h05
